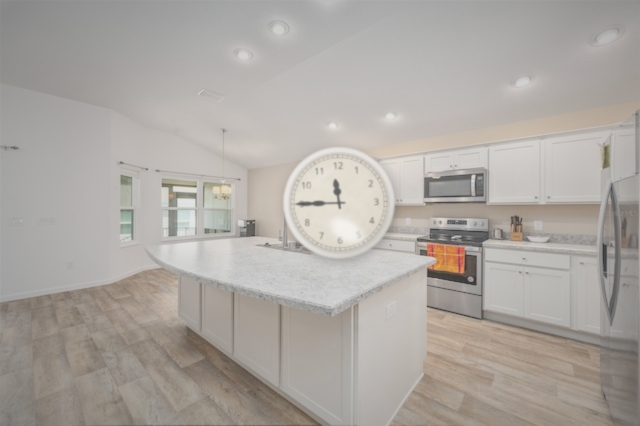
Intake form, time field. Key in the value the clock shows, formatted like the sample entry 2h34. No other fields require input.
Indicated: 11h45
